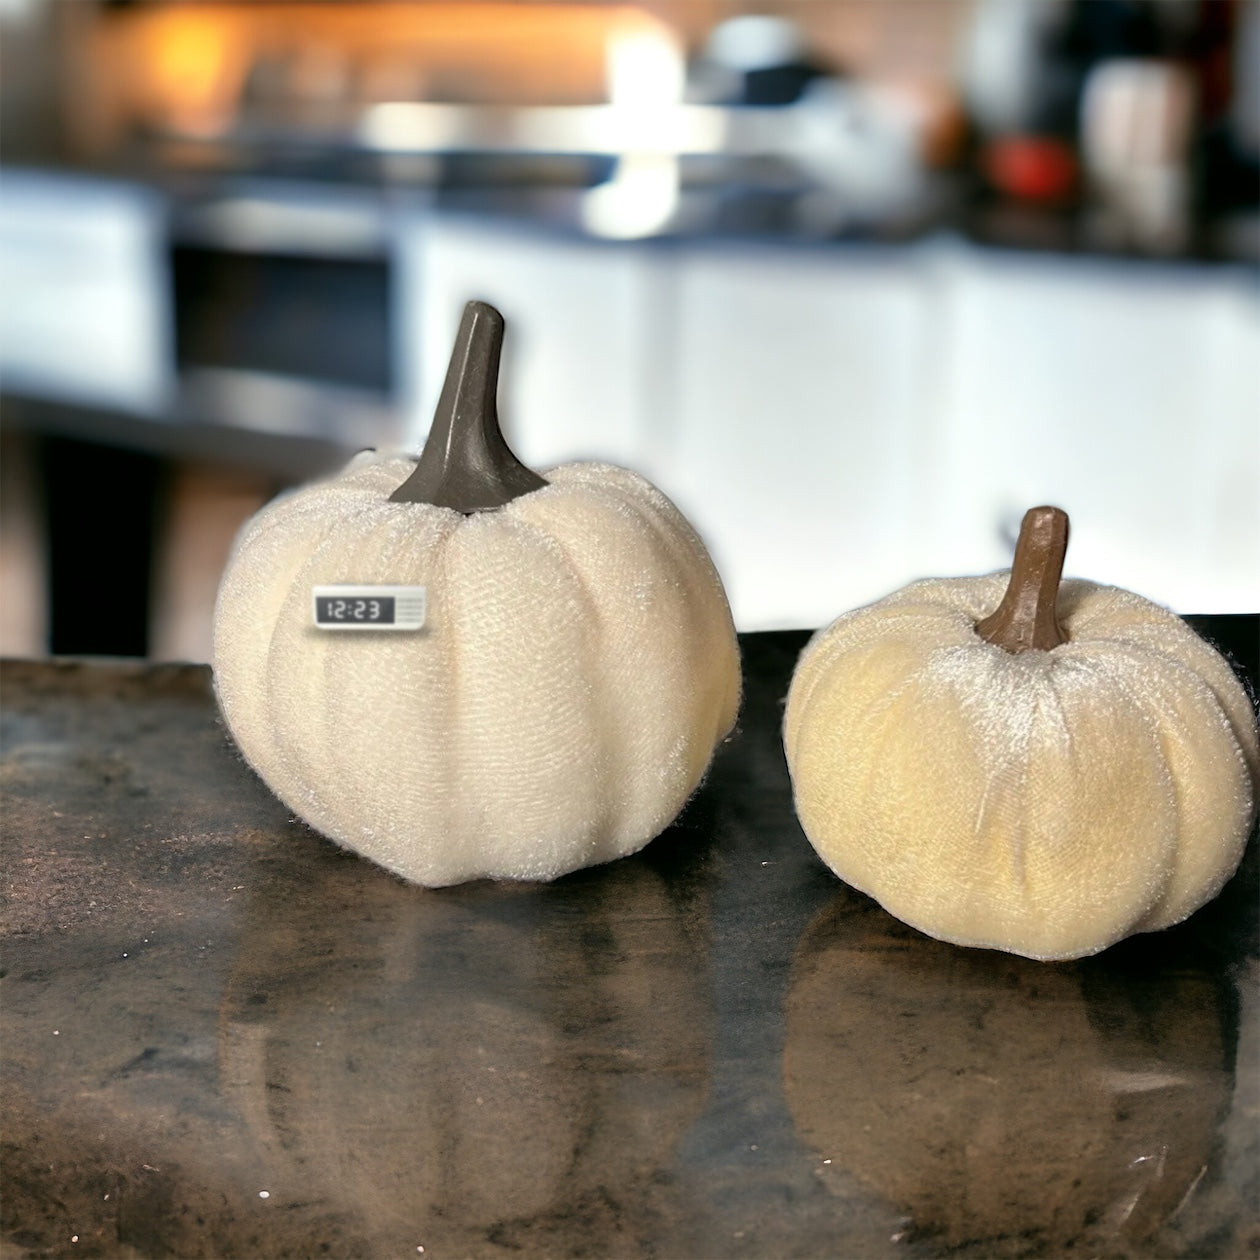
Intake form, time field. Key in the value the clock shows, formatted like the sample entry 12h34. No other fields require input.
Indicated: 12h23
